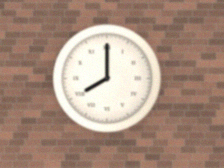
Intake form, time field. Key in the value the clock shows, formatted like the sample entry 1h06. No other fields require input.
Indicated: 8h00
